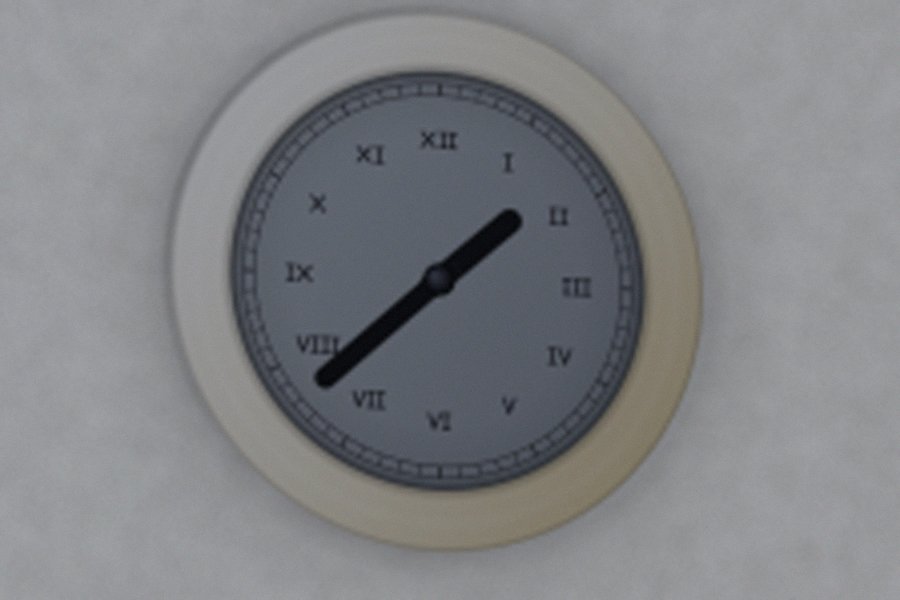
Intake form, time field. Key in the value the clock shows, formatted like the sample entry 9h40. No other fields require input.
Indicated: 1h38
